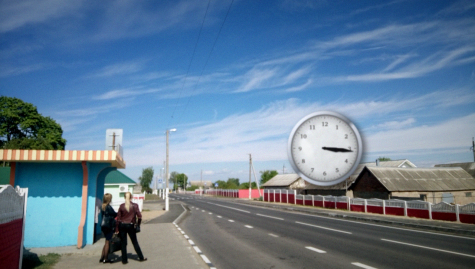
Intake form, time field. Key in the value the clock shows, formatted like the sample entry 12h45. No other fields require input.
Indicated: 3h16
